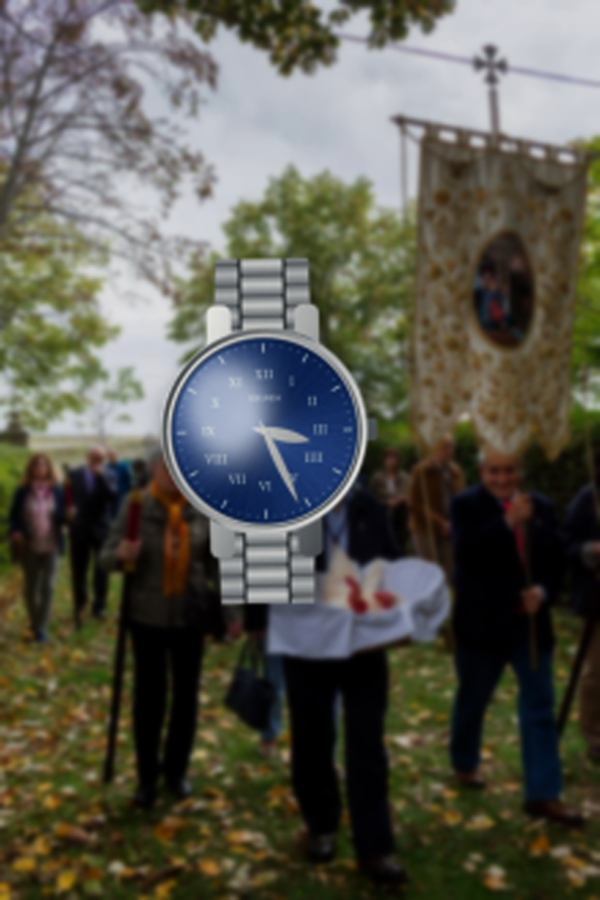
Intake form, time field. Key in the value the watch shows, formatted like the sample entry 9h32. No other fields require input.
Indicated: 3h26
